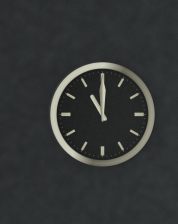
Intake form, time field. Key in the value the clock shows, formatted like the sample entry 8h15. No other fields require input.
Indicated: 11h00
